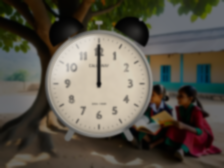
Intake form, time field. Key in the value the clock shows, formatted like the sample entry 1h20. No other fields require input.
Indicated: 12h00
